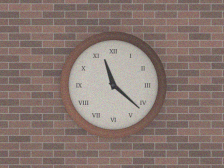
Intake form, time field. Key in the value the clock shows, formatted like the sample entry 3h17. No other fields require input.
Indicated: 11h22
